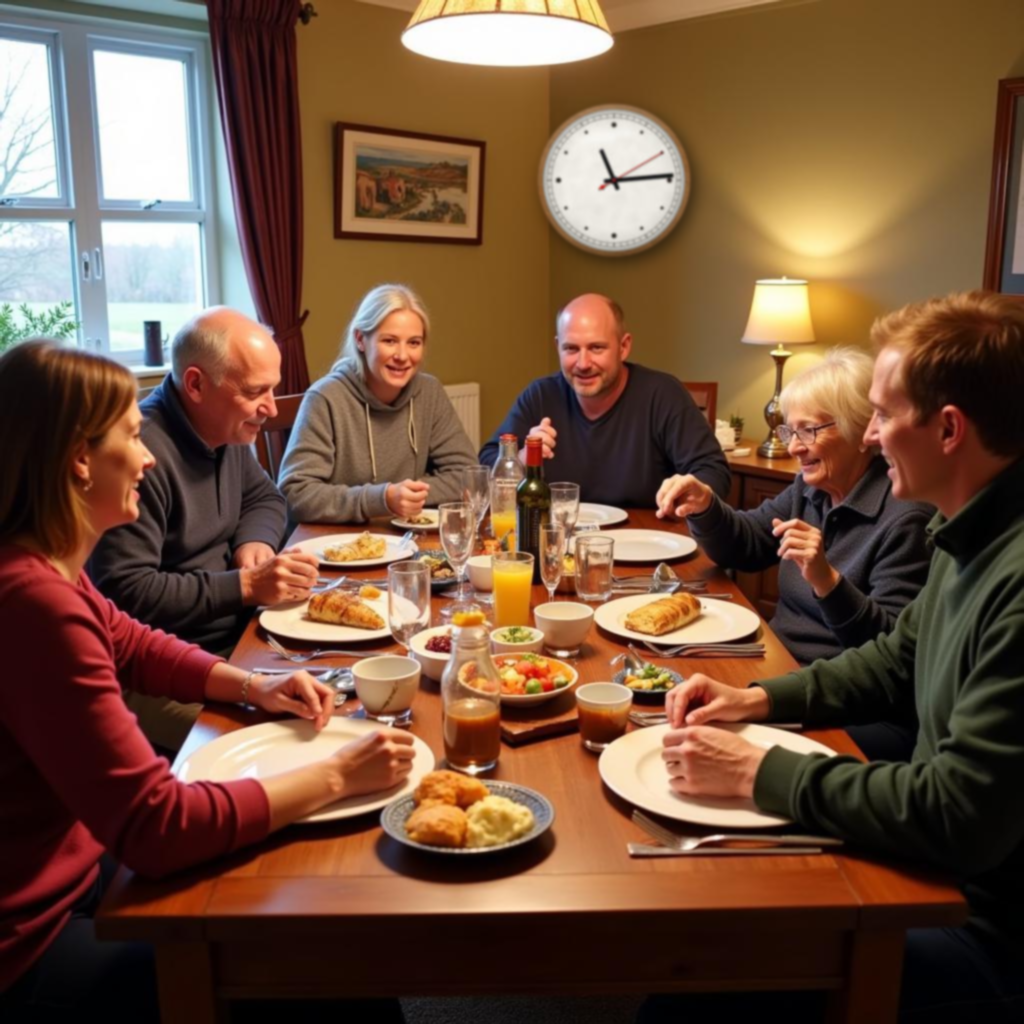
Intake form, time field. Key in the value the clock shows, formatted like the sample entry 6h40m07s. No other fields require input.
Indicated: 11h14m10s
